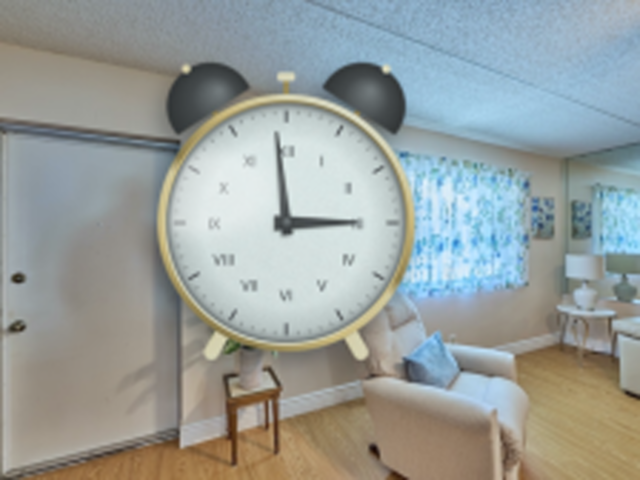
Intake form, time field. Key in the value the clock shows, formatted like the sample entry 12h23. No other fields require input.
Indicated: 2h59
